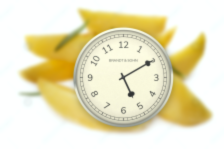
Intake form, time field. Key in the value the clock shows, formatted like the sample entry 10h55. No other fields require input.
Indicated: 5h10
